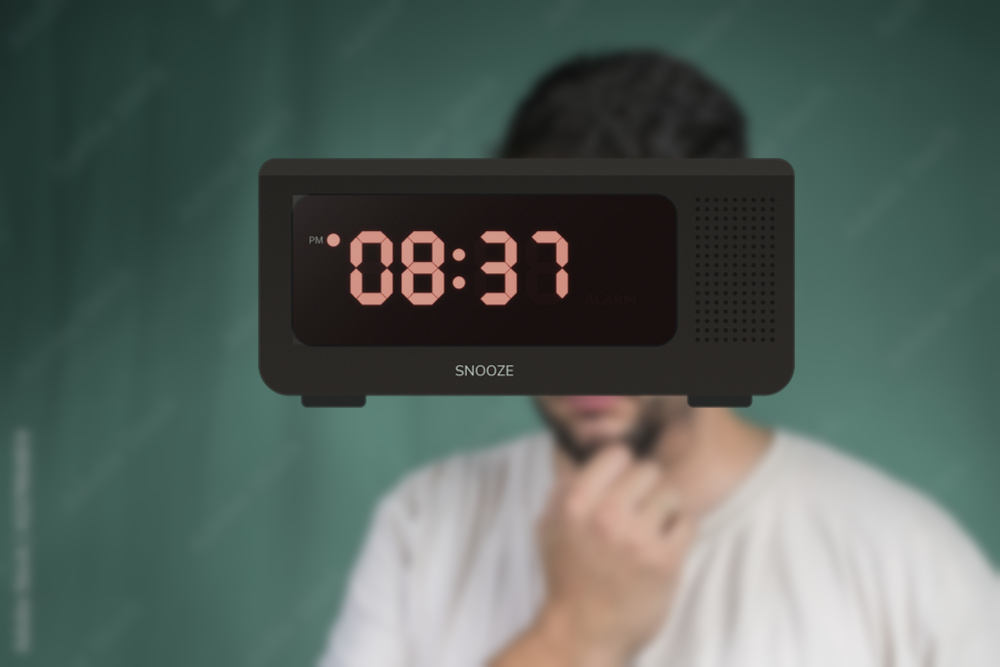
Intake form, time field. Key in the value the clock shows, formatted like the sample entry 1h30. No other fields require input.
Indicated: 8h37
